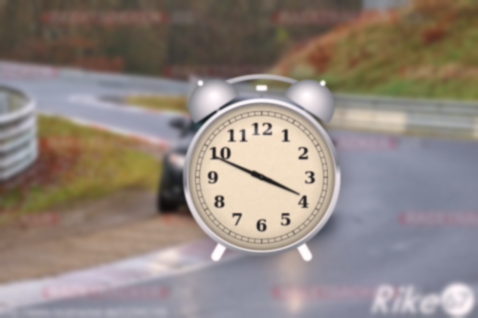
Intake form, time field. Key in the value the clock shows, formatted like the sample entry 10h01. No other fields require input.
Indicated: 3h49
